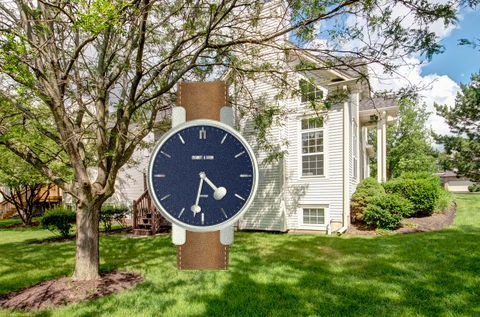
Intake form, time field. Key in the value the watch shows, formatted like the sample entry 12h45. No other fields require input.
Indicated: 4h32
